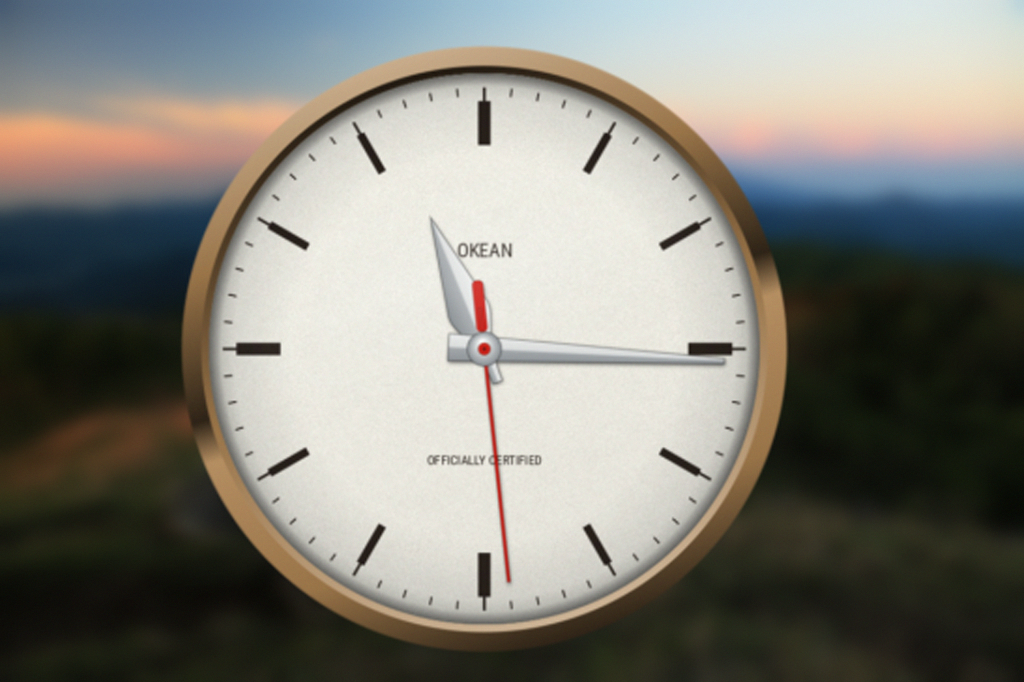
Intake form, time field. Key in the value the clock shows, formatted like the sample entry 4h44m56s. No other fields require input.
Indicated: 11h15m29s
